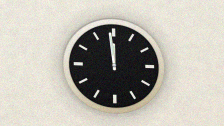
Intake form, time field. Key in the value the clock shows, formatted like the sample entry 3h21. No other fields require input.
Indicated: 11h59
